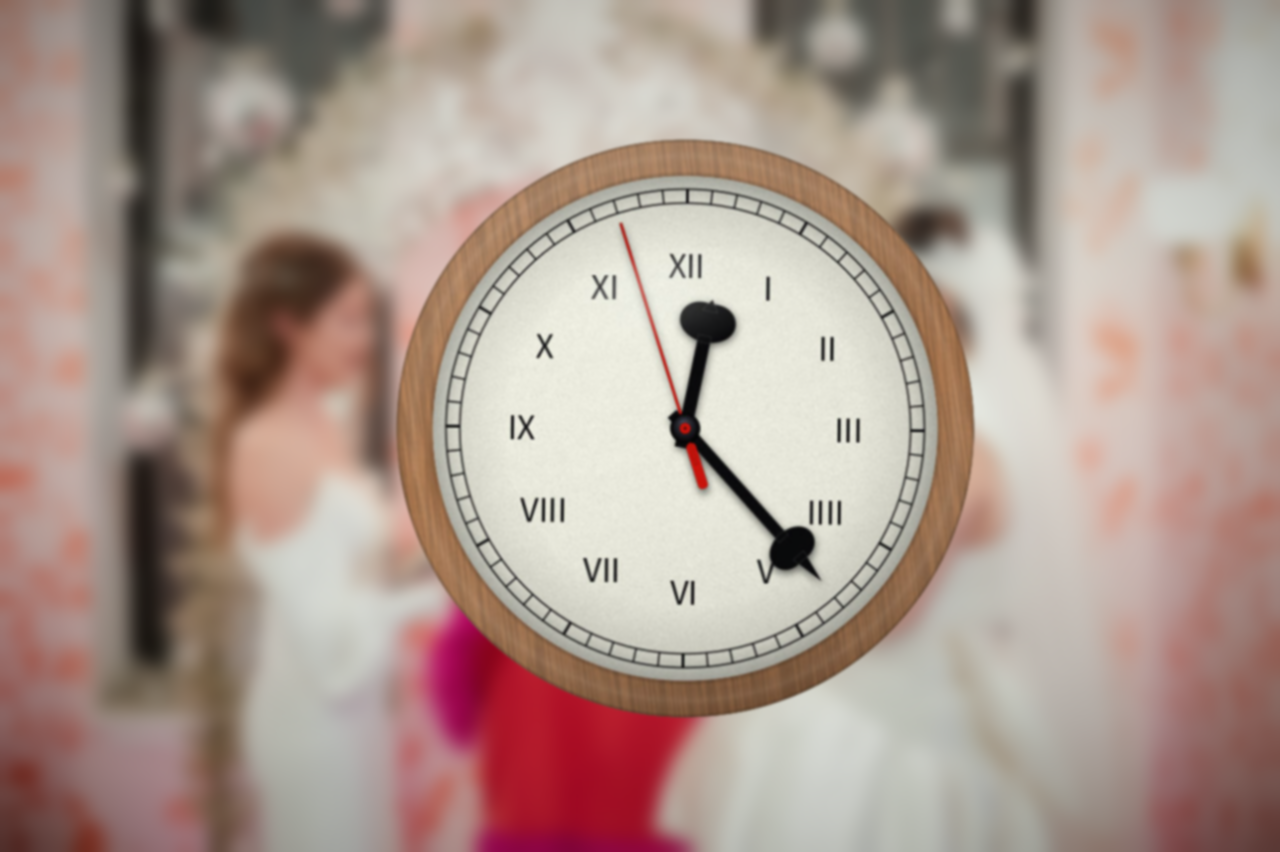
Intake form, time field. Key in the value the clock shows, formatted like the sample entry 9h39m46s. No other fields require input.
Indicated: 12h22m57s
